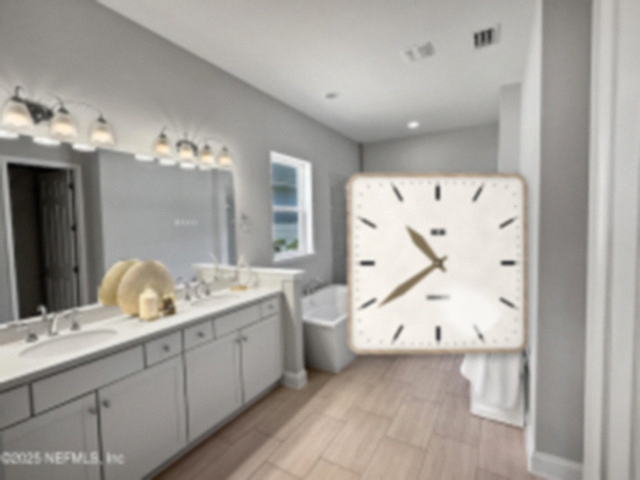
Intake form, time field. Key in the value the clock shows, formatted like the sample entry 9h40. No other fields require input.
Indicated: 10h39
